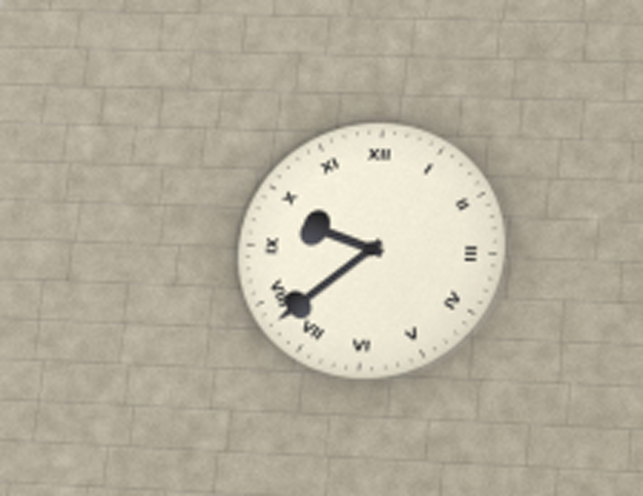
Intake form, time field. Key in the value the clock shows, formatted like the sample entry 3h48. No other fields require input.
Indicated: 9h38
